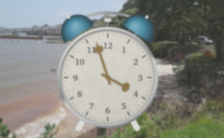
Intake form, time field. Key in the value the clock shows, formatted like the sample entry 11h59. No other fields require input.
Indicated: 3h57
